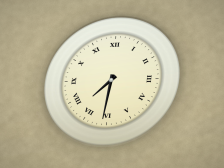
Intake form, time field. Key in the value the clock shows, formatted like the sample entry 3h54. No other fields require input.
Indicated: 7h31
